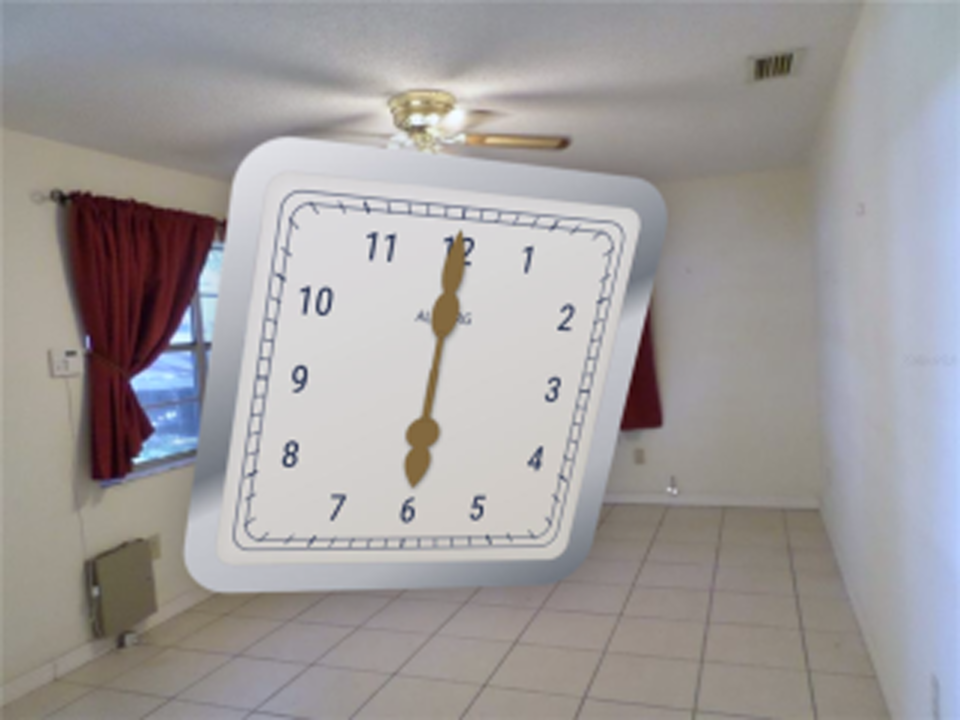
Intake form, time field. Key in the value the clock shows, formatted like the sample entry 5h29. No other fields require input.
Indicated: 6h00
